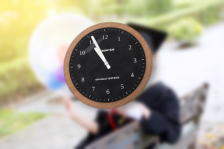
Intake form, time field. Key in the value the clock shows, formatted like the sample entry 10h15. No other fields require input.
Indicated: 10h56
